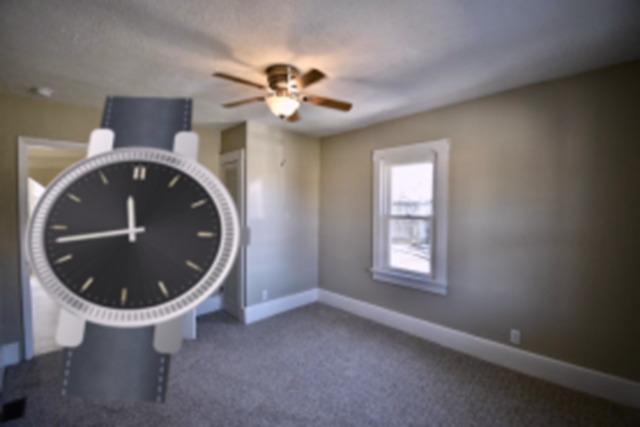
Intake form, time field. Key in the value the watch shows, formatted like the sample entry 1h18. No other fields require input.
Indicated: 11h43
